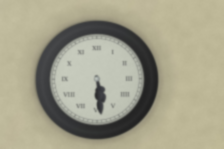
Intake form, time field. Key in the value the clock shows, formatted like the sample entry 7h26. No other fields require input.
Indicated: 5h29
